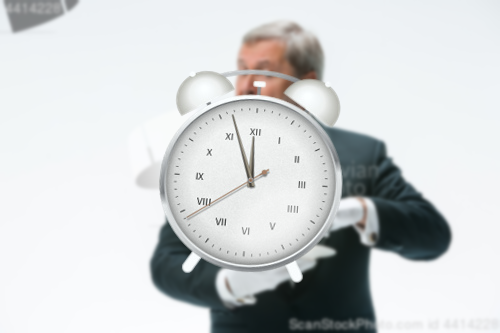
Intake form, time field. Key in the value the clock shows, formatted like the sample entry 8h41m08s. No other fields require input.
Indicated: 11h56m39s
